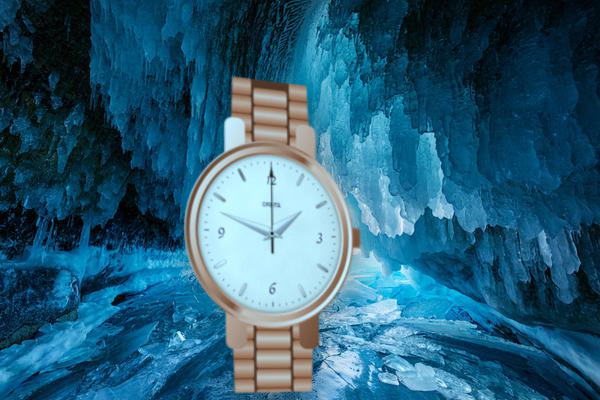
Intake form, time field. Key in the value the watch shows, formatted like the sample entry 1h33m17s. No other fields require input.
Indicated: 1h48m00s
